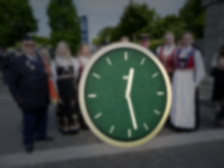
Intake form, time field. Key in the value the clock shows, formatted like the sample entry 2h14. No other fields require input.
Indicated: 12h28
